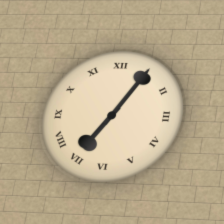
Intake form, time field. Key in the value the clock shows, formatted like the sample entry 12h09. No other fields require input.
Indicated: 7h05
